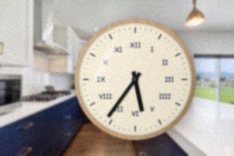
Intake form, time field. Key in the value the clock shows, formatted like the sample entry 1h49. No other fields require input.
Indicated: 5h36
